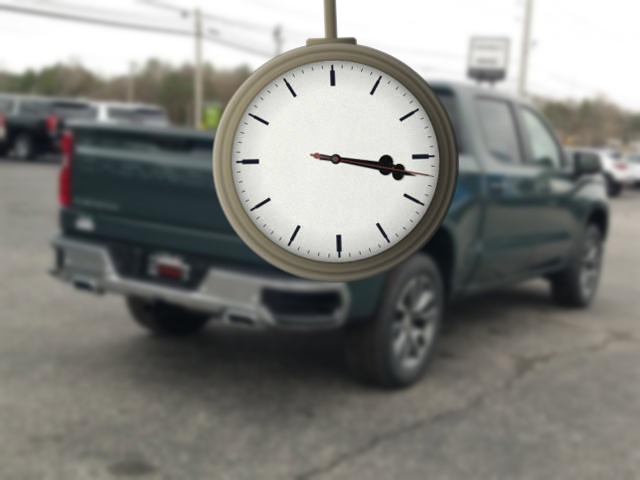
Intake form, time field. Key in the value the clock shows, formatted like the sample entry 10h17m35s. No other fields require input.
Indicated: 3h17m17s
